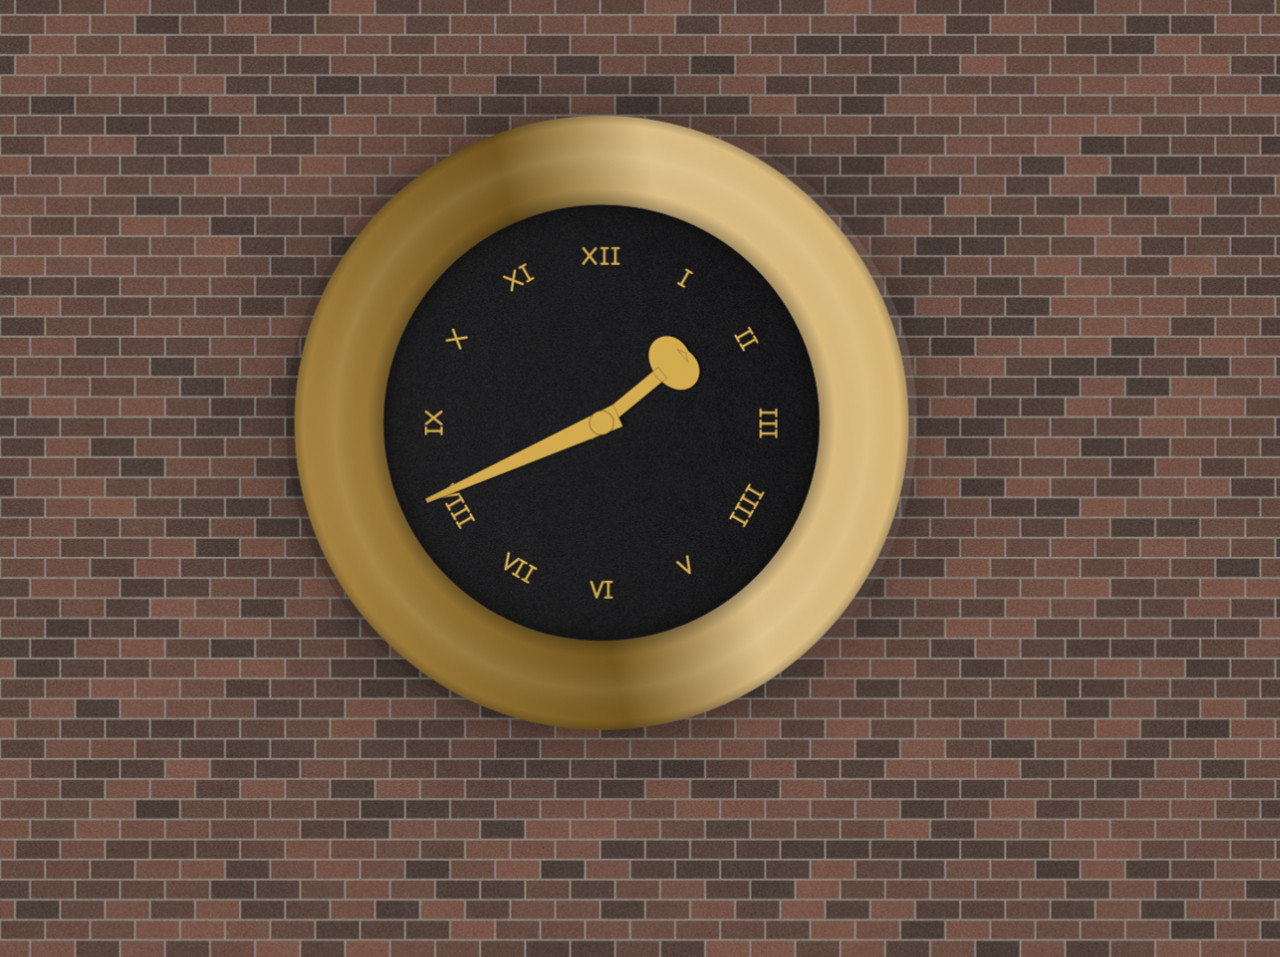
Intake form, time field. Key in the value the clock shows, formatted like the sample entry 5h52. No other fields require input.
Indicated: 1h41
